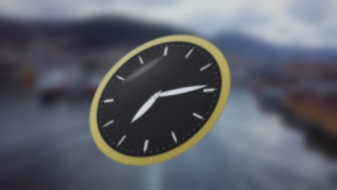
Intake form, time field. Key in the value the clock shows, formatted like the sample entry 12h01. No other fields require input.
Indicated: 7h14
